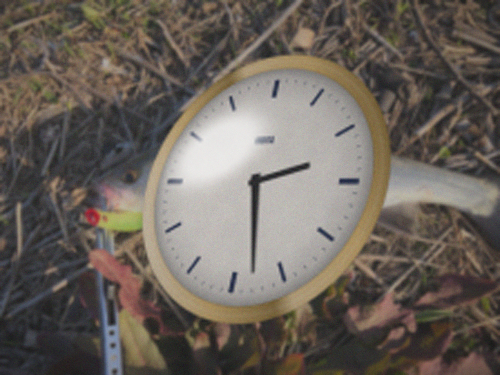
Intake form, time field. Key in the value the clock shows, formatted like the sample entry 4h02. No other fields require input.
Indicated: 2h28
